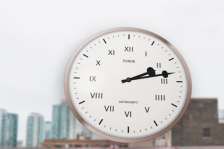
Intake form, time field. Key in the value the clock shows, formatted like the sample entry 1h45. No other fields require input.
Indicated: 2h13
